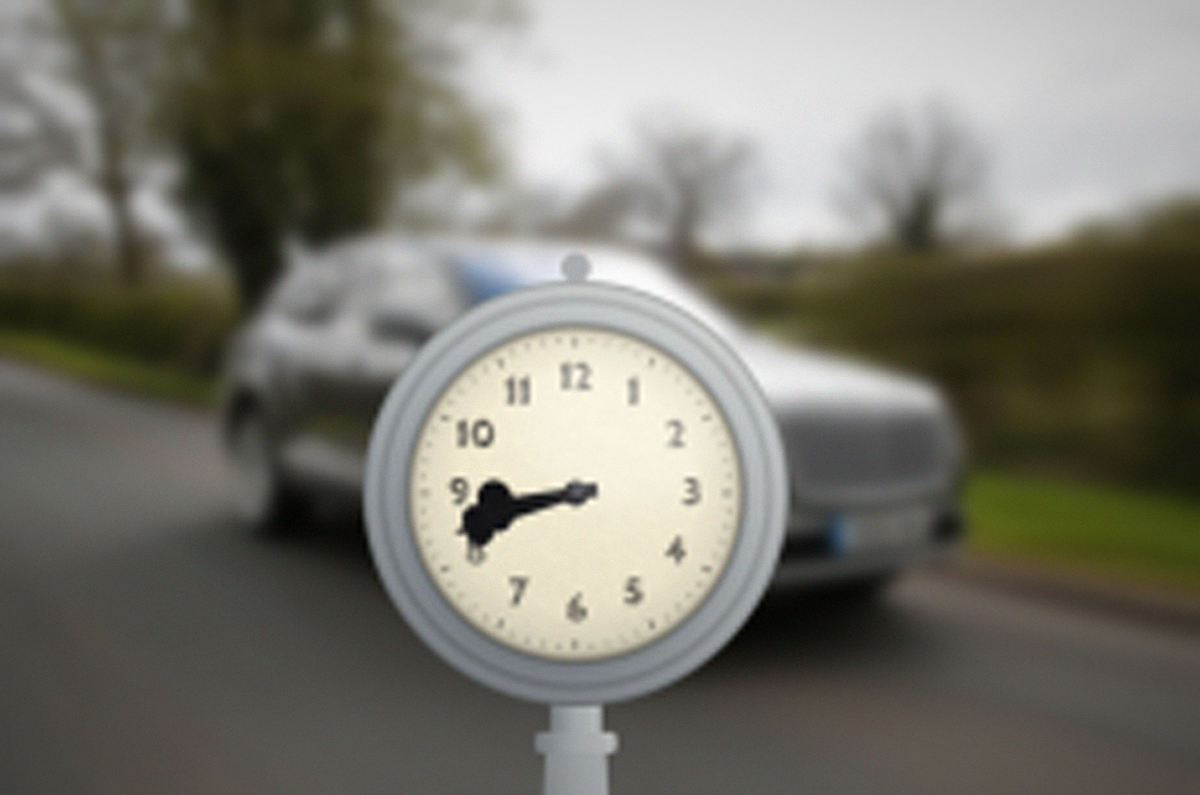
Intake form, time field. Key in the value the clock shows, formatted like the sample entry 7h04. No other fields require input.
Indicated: 8h42
